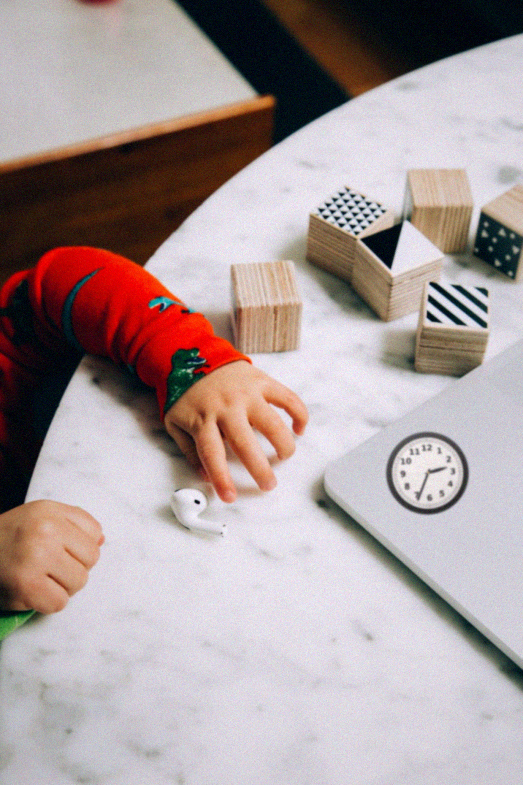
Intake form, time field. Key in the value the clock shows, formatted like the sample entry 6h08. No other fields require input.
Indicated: 2h34
